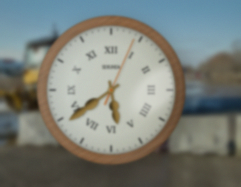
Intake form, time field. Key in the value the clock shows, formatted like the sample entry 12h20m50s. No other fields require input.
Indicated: 5h39m04s
